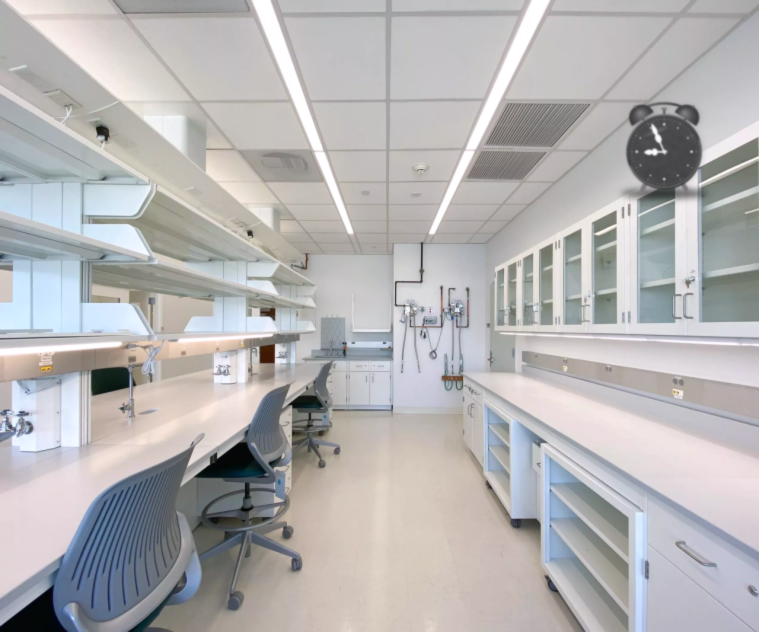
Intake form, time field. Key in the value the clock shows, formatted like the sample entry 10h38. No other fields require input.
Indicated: 8h56
